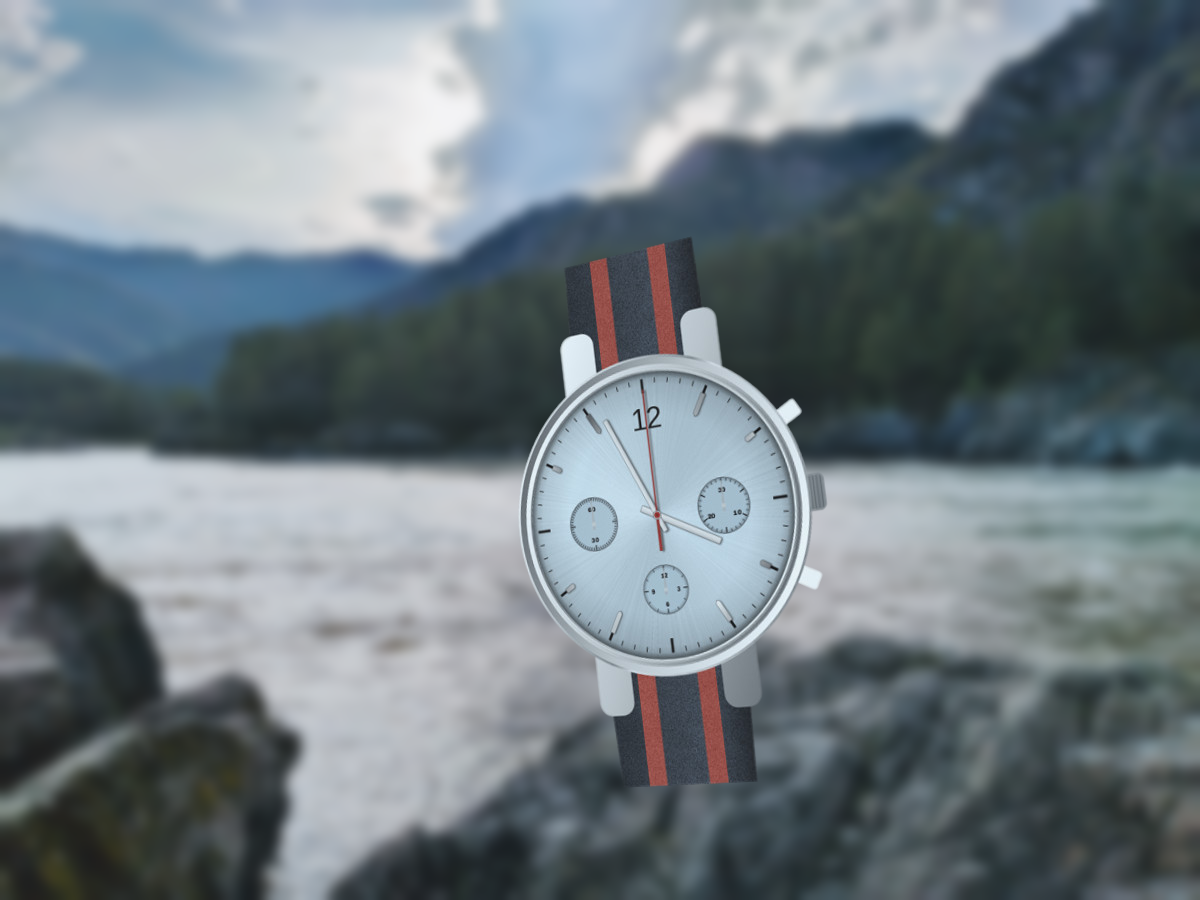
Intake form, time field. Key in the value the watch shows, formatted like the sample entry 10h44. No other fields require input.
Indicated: 3h56
